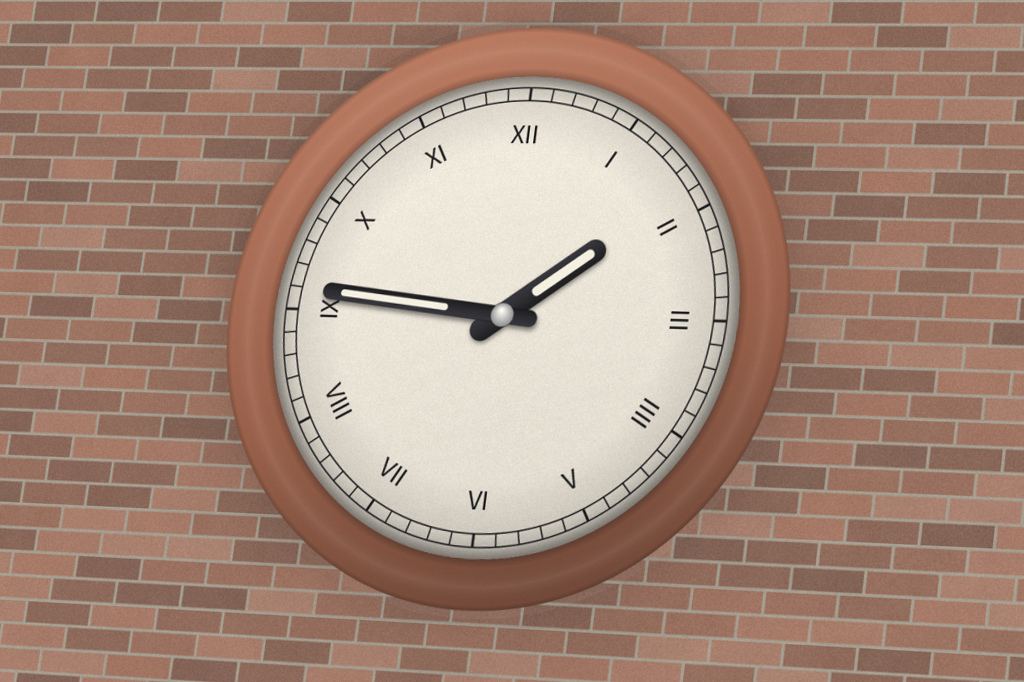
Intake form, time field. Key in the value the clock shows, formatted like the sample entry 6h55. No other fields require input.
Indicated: 1h46
